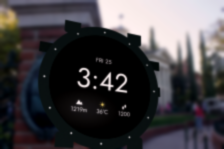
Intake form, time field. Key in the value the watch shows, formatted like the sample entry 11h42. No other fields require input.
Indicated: 3h42
